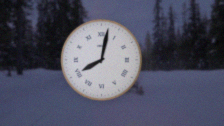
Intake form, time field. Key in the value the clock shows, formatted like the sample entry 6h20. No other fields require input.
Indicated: 8h02
